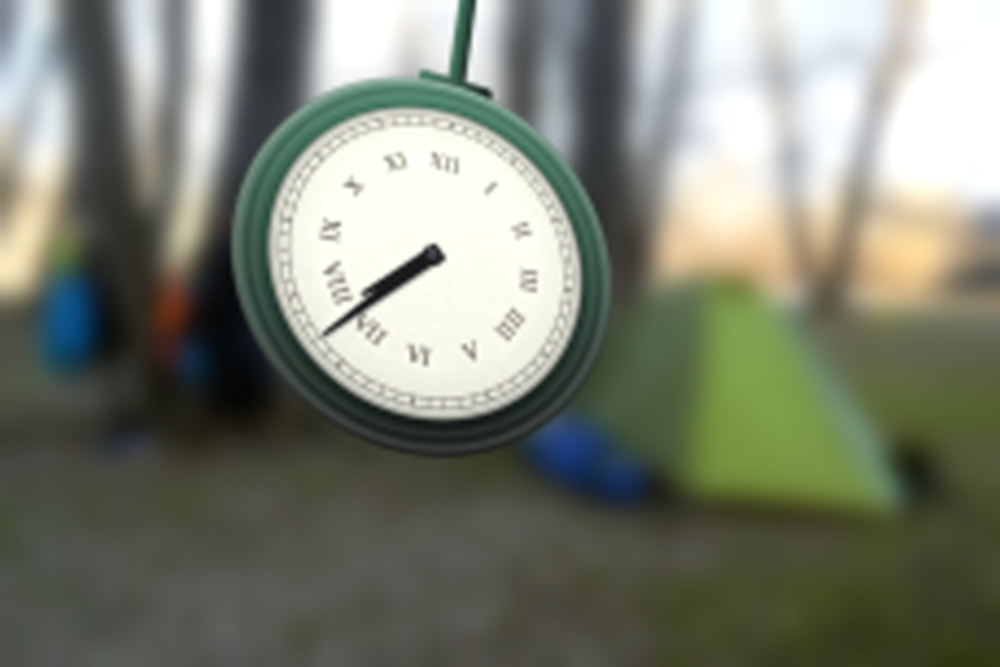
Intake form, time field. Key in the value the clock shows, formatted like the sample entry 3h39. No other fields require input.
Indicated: 7h37
